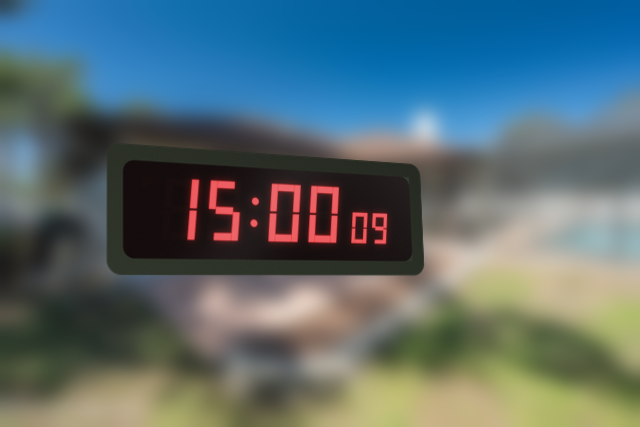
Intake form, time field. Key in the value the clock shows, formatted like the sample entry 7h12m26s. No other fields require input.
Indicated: 15h00m09s
